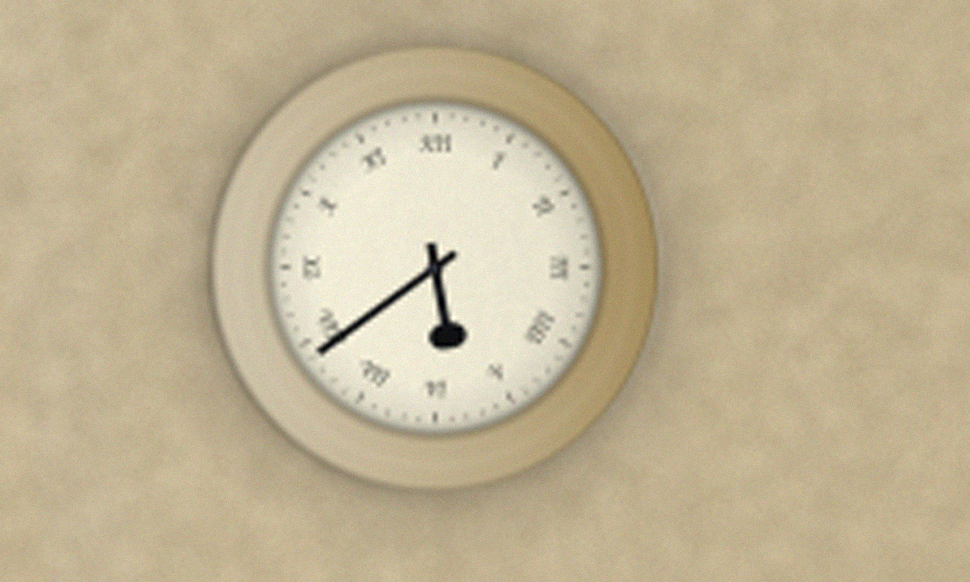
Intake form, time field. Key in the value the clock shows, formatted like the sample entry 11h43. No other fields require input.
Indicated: 5h39
